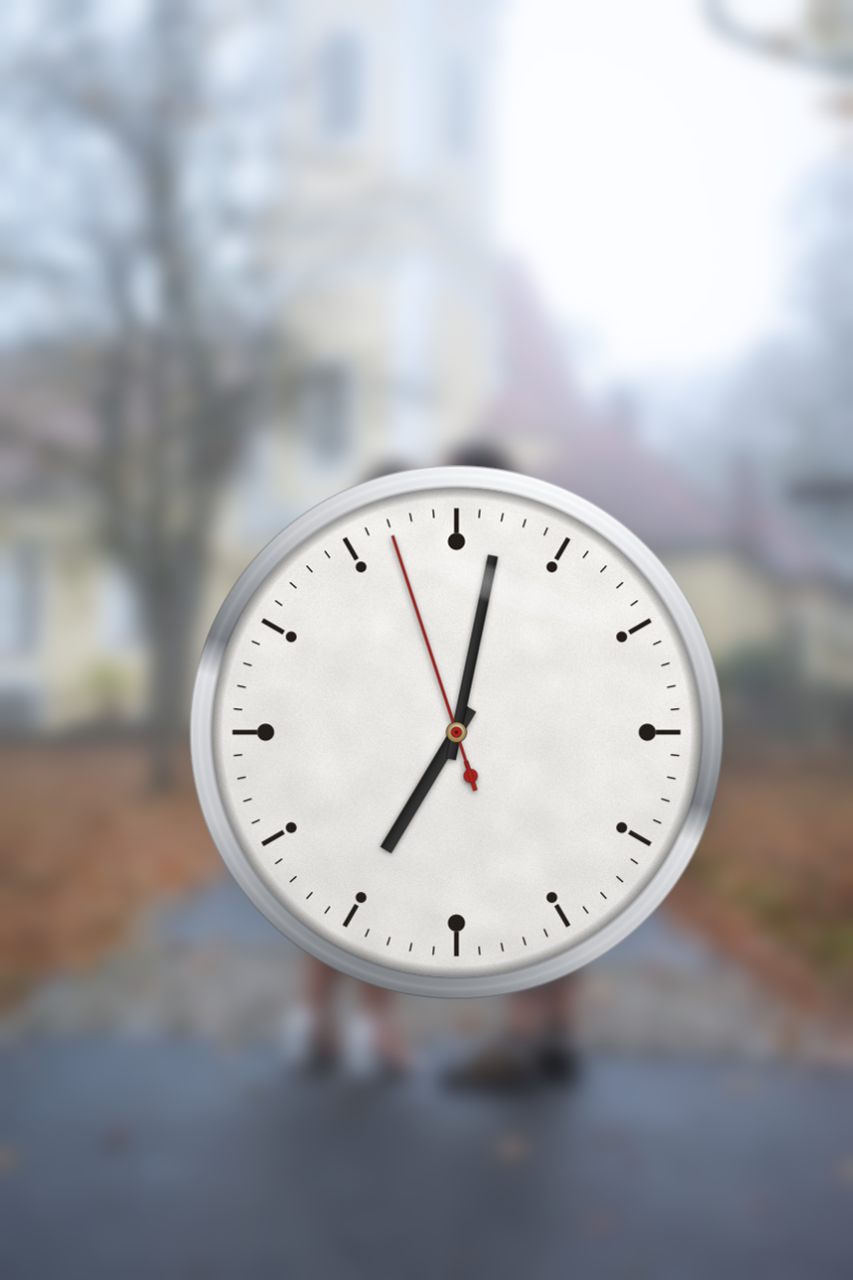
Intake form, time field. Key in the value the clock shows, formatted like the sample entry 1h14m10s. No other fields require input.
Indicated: 7h01m57s
